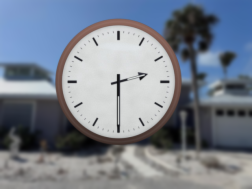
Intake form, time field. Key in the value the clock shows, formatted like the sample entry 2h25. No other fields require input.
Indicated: 2h30
